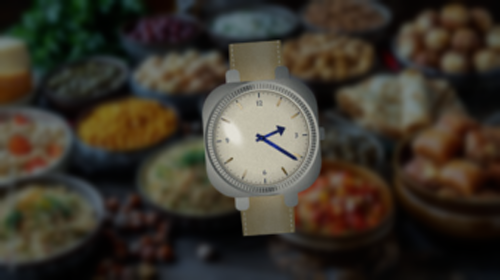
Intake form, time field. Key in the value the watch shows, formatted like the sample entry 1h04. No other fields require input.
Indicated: 2h21
